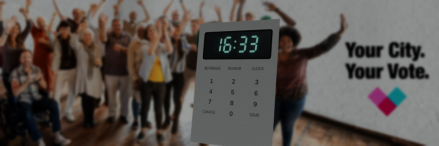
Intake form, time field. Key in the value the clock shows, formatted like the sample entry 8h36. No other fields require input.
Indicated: 16h33
